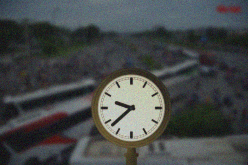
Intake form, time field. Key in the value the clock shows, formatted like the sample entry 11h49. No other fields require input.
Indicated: 9h38
